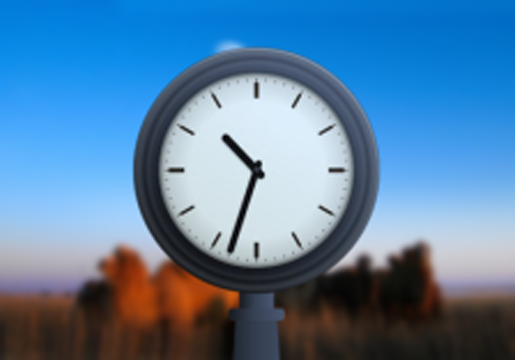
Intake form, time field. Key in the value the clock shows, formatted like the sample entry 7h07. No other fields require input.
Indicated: 10h33
